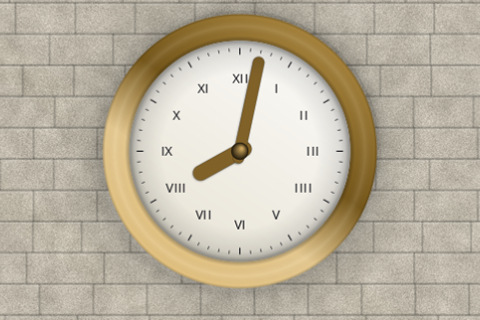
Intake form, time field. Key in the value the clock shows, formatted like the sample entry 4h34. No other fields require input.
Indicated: 8h02
